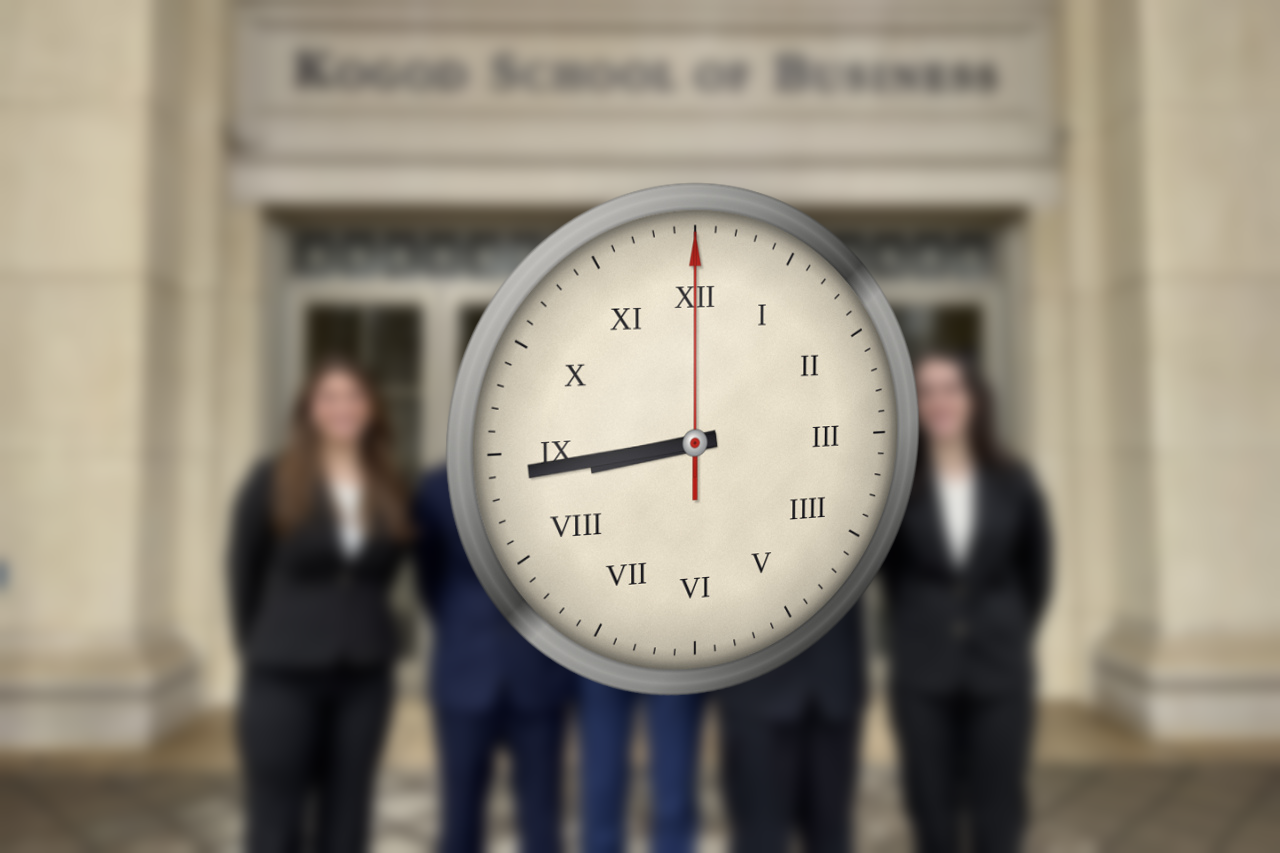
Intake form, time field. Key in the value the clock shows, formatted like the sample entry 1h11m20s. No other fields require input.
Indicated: 8h44m00s
